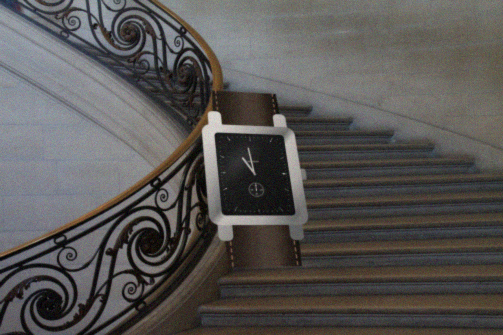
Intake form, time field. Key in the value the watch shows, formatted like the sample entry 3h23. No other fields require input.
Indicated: 10h59
